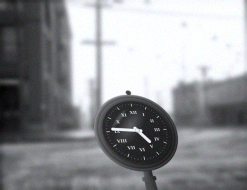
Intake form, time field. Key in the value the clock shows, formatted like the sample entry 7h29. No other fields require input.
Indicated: 4h46
